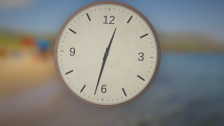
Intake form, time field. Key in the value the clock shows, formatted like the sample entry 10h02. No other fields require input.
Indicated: 12h32
